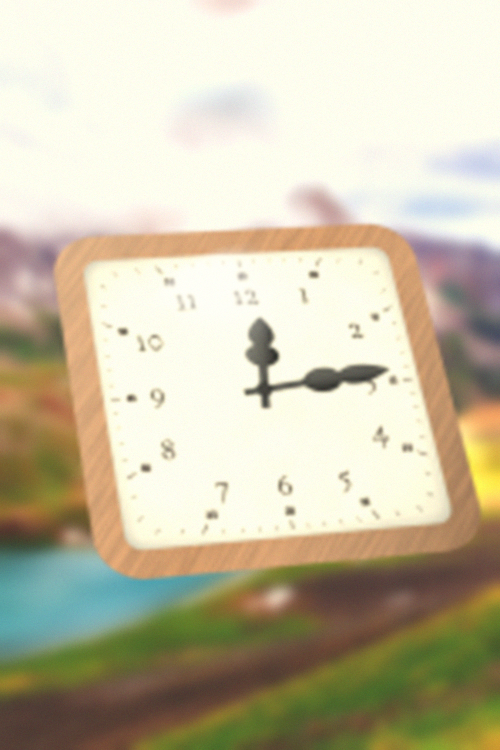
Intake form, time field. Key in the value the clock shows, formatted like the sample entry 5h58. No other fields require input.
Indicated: 12h14
